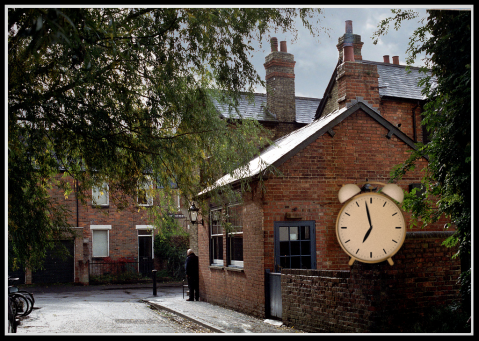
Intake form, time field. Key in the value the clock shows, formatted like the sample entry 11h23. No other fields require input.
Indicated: 6h58
